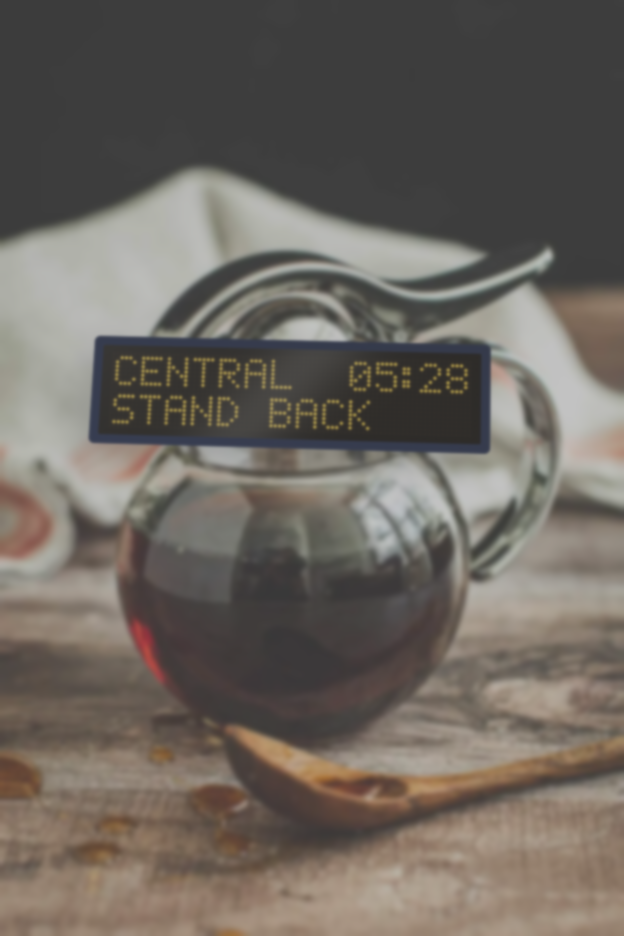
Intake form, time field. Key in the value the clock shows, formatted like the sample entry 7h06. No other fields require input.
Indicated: 5h28
